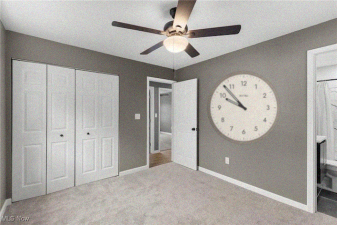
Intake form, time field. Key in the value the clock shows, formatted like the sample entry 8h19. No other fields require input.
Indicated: 9h53
